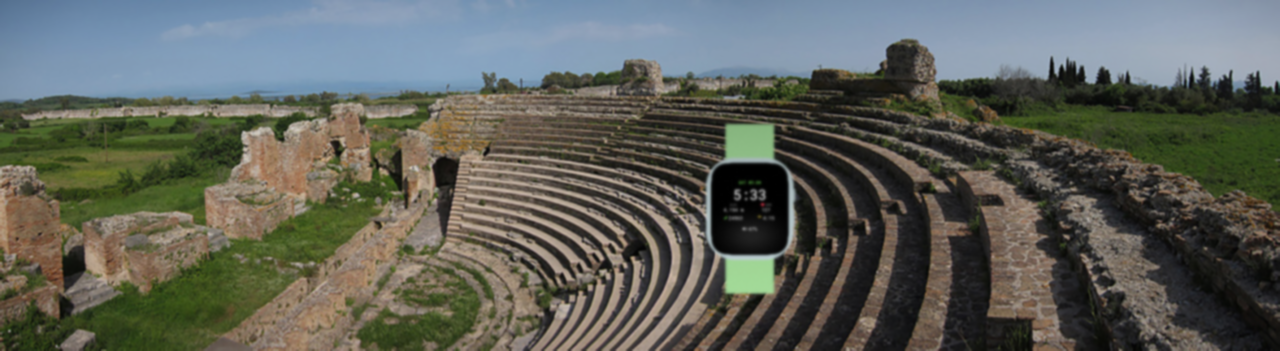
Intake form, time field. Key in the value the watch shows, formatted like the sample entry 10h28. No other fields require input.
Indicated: 5h33
